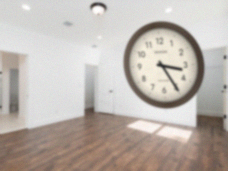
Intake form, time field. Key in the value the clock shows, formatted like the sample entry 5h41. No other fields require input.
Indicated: 3h25
